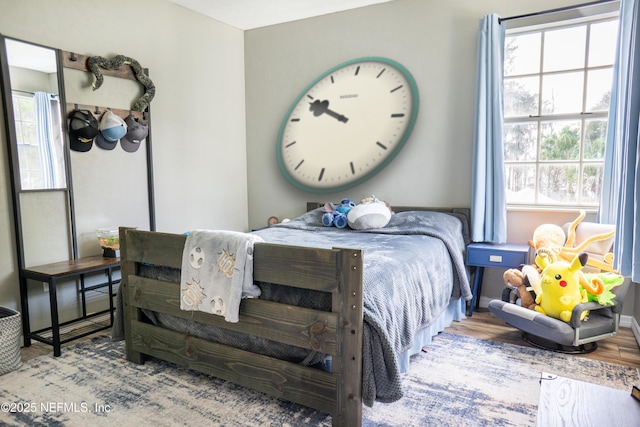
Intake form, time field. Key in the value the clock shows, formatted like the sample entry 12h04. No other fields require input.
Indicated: 9h49
